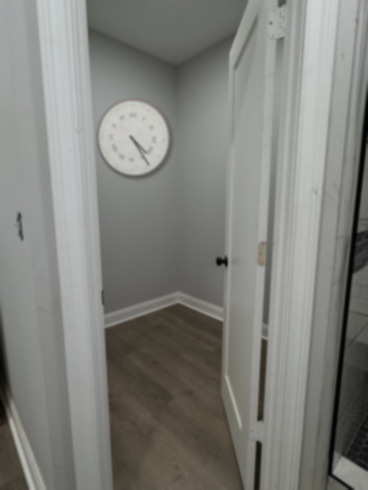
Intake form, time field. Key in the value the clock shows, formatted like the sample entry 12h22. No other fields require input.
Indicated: 4h24
